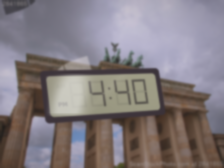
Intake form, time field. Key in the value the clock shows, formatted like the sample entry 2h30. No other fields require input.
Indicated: 4h40
